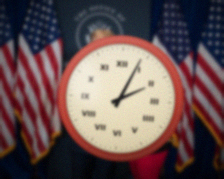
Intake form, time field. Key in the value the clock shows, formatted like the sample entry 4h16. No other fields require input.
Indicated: 2h04
